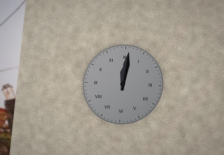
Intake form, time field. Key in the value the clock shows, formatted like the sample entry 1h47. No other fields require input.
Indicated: 12h01
